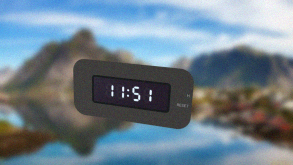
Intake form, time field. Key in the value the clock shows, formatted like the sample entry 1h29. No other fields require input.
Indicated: 11h51
